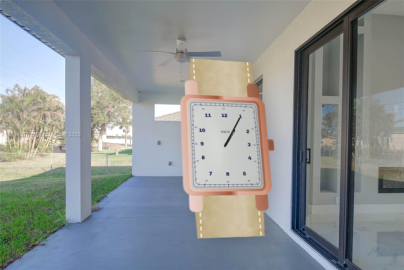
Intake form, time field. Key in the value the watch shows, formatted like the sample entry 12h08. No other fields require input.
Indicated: 1h05
